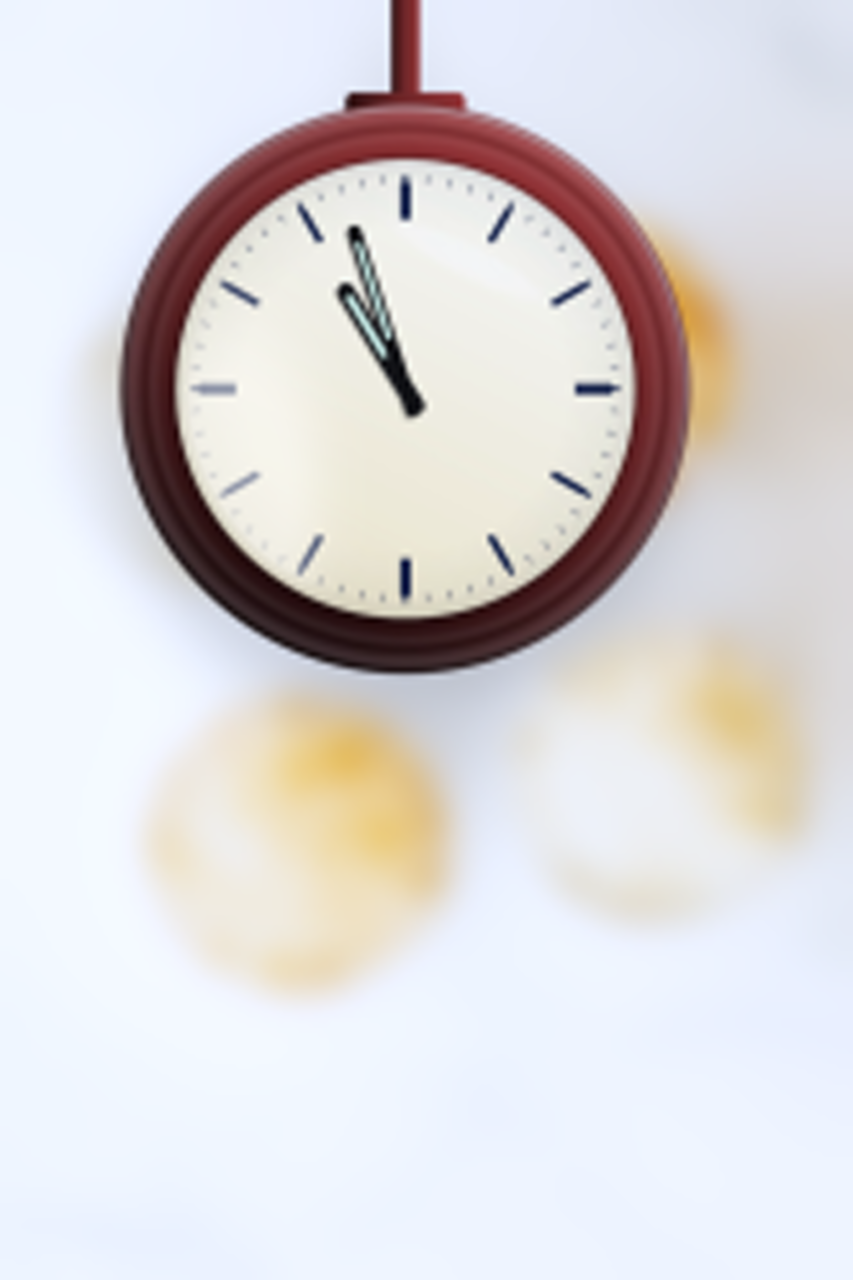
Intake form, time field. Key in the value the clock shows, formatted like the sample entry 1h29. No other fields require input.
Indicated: 10h57
